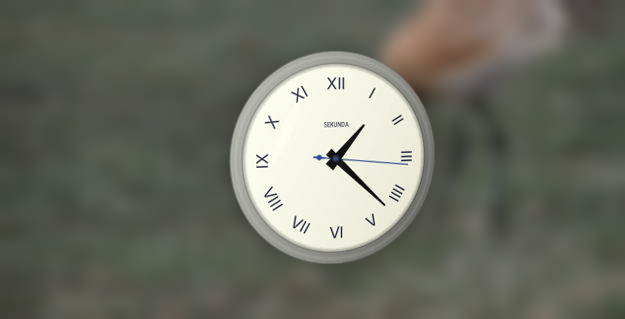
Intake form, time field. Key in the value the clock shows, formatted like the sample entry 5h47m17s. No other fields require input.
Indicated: 1h22m16s
